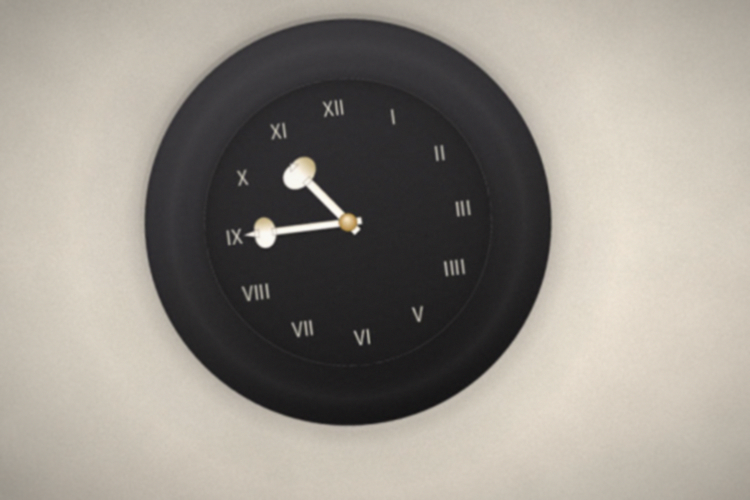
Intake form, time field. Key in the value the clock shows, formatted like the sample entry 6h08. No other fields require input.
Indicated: 10h45
